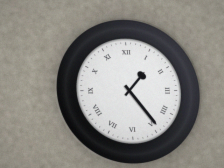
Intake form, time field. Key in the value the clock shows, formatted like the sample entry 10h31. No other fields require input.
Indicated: 1h24
